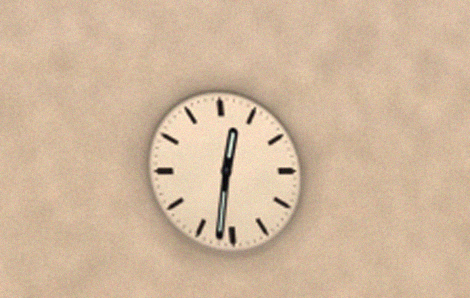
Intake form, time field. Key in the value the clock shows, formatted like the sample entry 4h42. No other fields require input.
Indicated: 12h32
